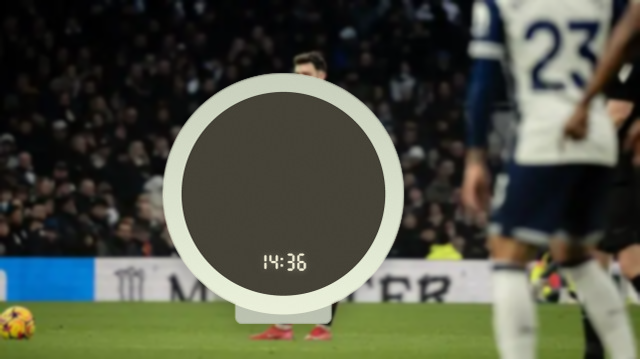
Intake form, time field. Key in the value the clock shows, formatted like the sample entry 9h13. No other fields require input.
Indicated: 14h36
